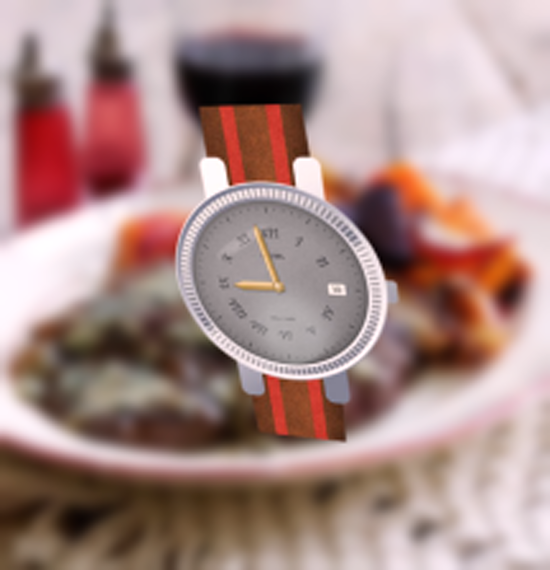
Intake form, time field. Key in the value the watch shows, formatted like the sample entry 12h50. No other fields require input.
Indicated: 8h58
